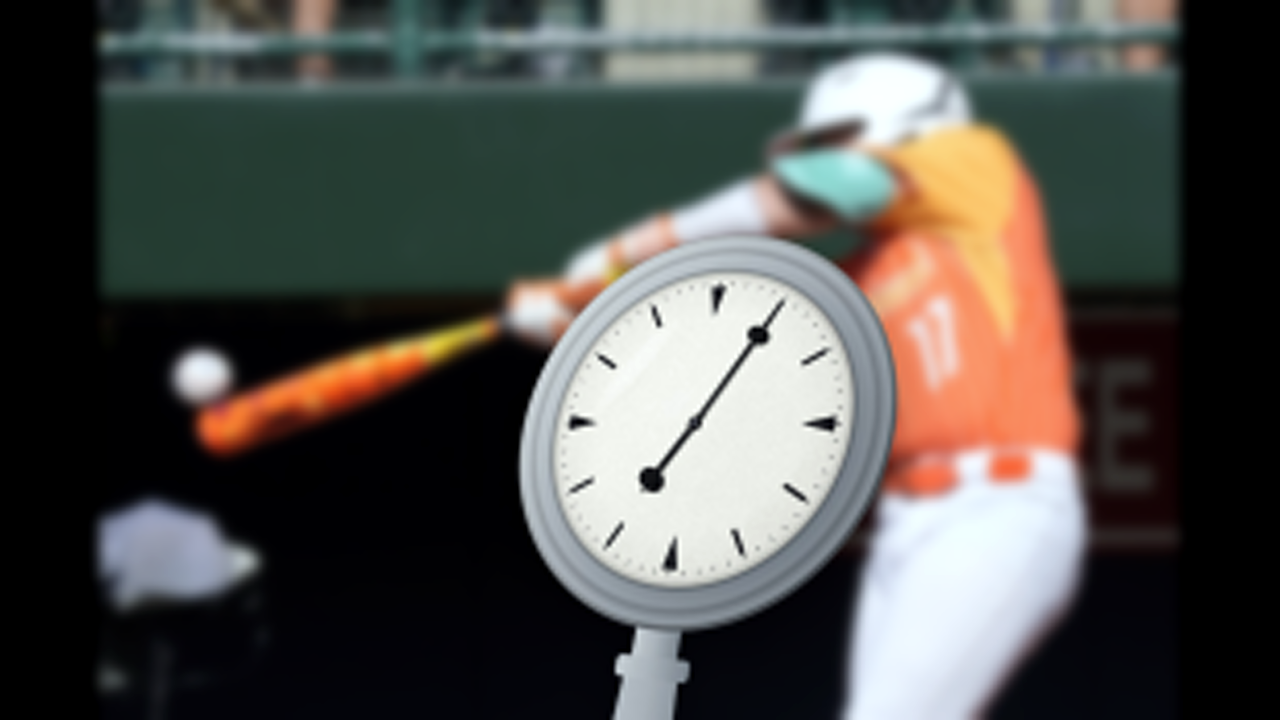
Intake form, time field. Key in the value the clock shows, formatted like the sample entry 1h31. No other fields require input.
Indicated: 7h05
